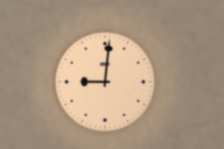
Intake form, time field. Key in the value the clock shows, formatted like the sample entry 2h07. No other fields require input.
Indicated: 9h01
